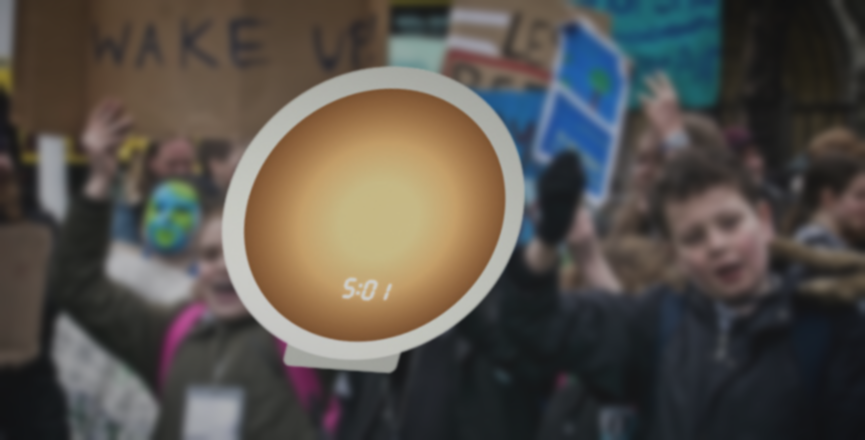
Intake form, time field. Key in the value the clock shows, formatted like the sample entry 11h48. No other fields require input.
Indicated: 5h01
